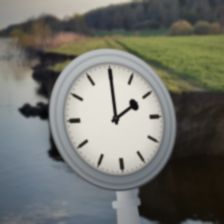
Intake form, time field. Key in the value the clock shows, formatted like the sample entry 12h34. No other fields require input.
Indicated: 2h00
